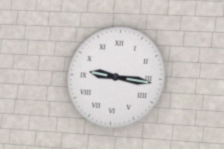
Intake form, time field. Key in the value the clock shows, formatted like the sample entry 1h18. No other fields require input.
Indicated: 9h16
